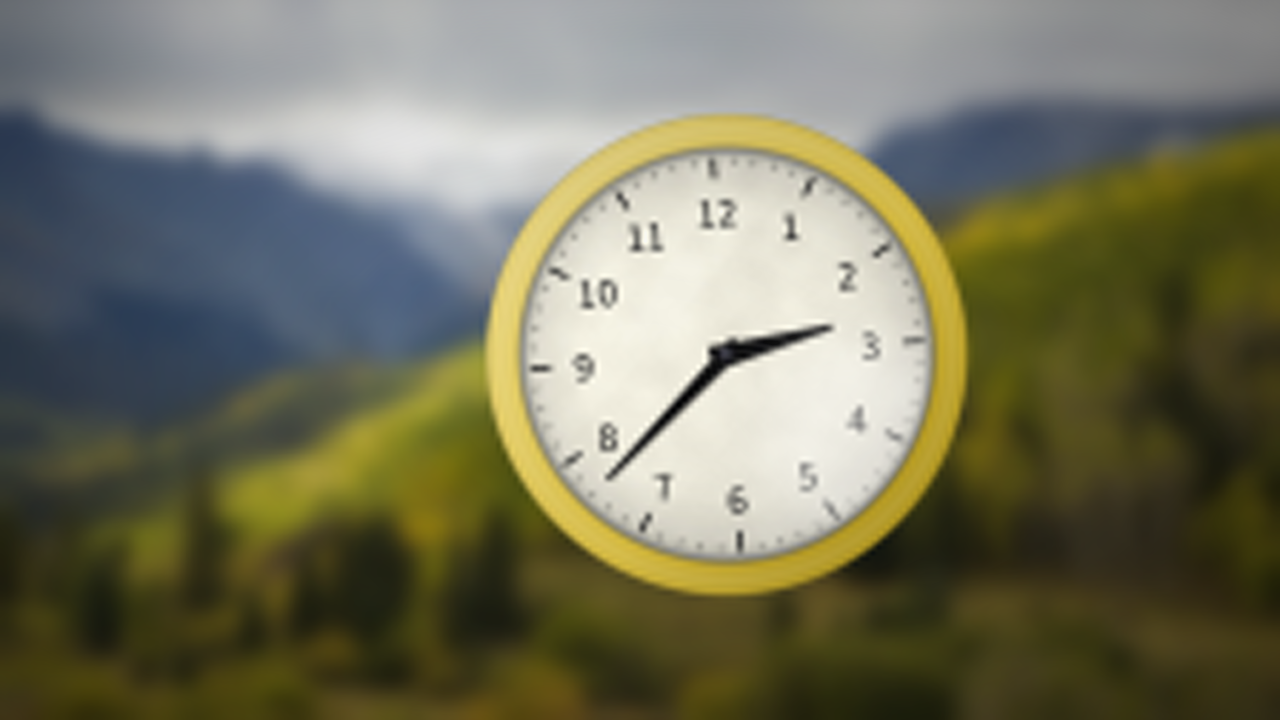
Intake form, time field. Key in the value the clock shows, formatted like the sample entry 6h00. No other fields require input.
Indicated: 2h38
